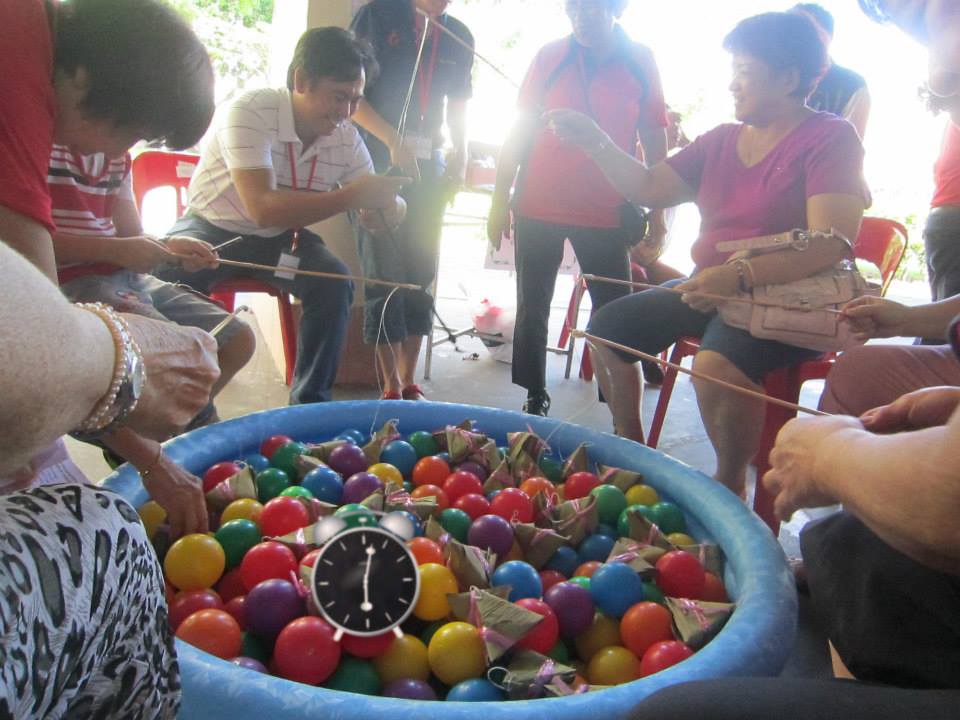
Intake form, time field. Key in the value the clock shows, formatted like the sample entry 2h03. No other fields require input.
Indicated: 6h02
